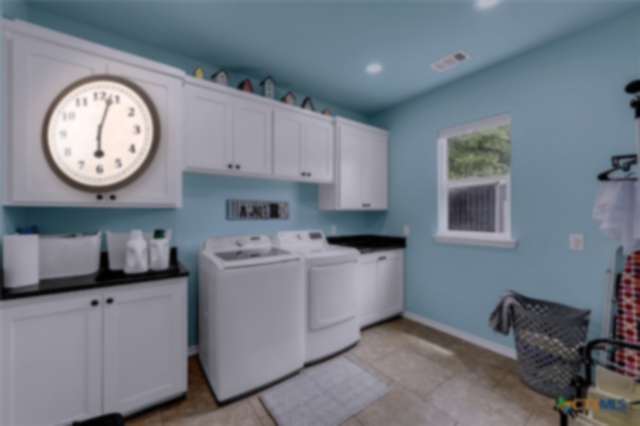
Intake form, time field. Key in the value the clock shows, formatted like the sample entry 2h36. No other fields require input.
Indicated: 6h03
